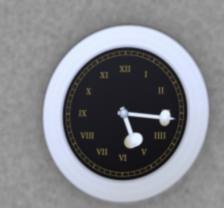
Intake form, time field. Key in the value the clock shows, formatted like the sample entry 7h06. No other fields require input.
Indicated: 5h16
